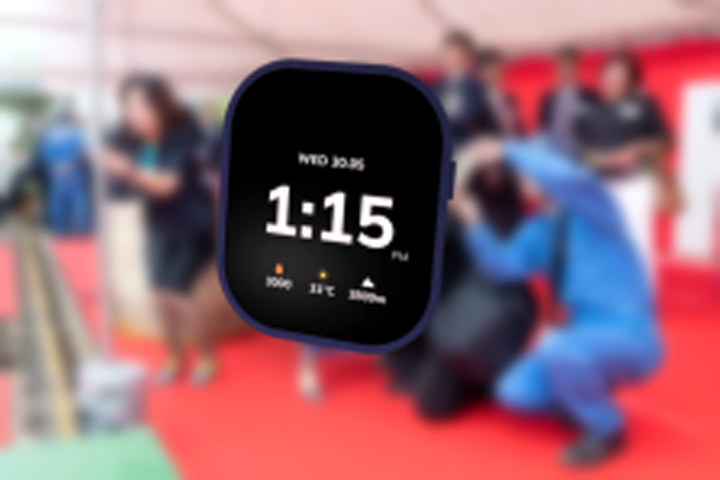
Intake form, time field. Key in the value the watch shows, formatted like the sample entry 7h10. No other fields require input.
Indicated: 1h15
